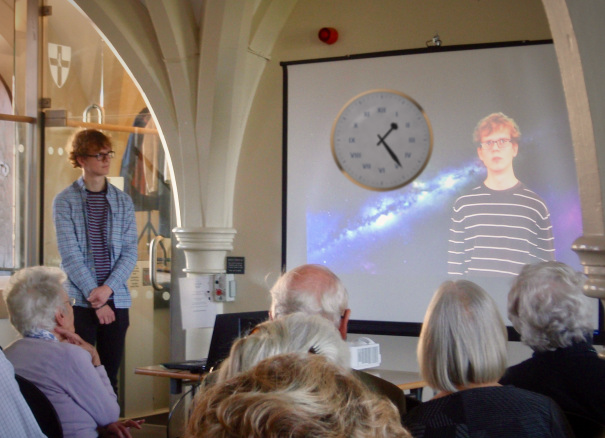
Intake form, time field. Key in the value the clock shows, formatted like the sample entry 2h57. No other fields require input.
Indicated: 1h24
